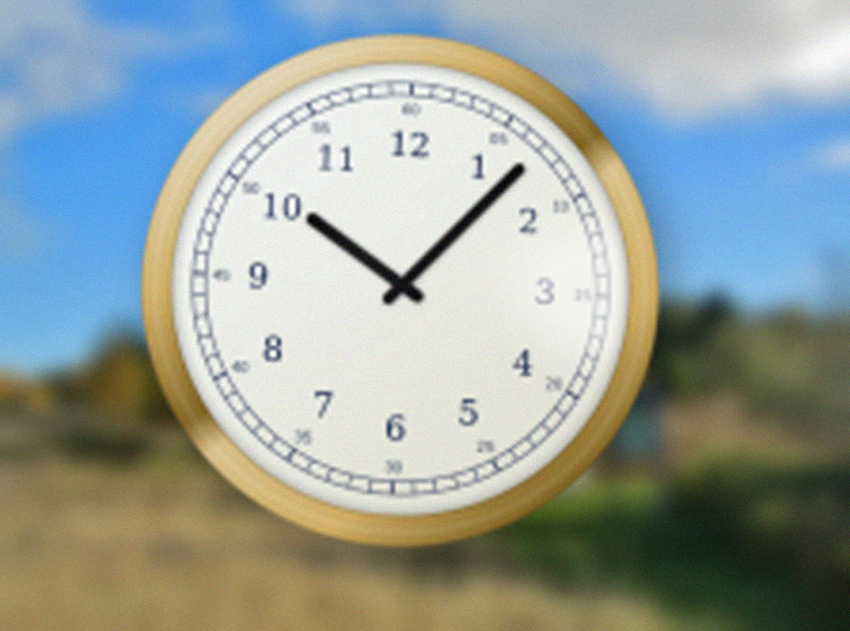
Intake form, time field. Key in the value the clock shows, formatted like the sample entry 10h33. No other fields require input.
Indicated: 10h07
